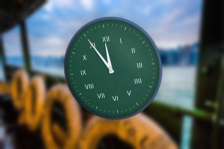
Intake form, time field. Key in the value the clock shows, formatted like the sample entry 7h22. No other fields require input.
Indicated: 11h55
